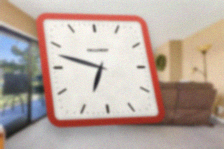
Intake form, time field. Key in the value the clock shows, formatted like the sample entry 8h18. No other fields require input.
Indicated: 6h48
